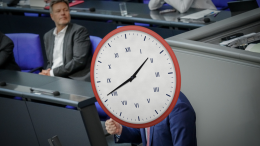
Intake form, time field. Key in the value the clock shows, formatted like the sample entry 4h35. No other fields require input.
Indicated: 1h41
